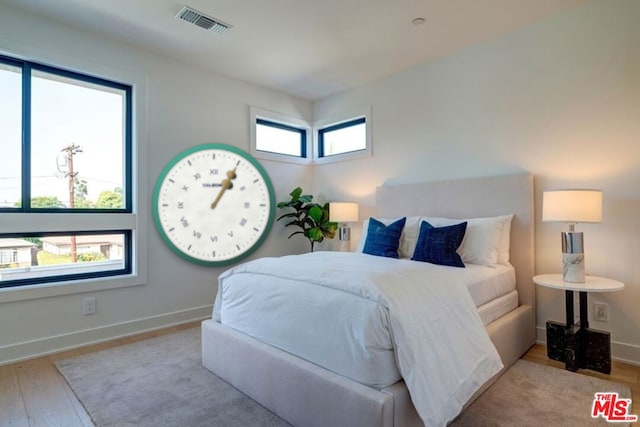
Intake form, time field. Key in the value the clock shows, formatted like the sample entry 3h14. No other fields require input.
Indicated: 1h05
